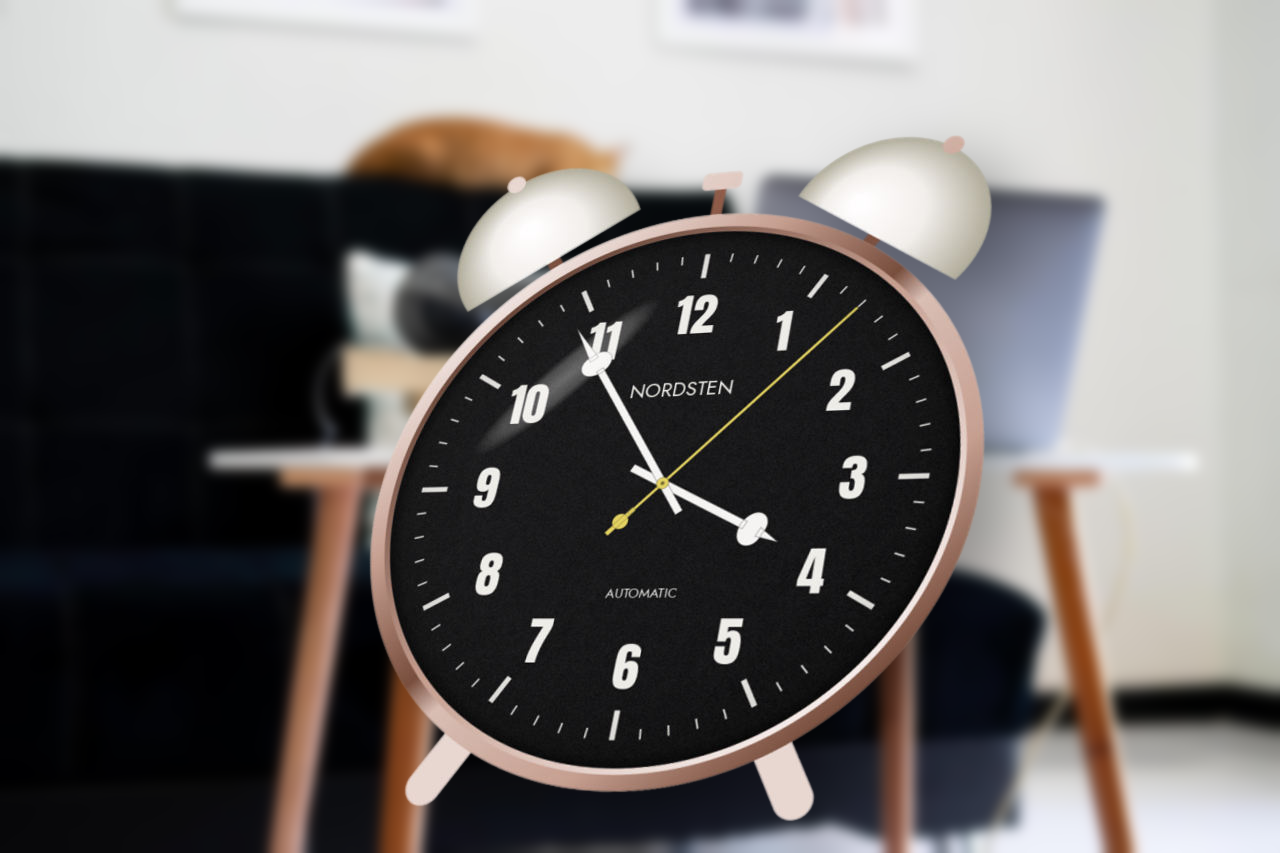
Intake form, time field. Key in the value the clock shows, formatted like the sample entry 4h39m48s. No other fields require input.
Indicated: 3h54m07s
